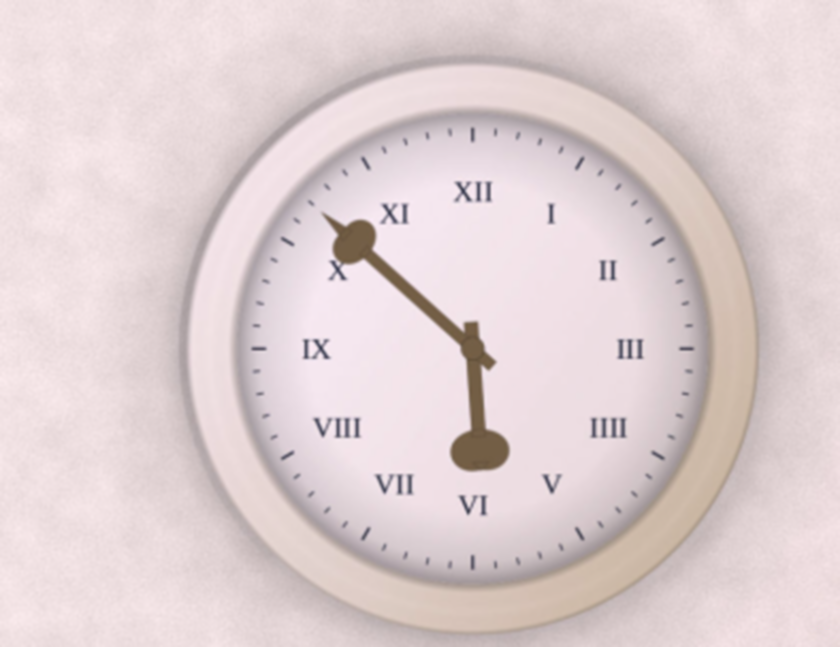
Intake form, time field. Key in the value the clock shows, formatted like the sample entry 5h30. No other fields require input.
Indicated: 5h52
